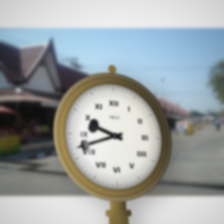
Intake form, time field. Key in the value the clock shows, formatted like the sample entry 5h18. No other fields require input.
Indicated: 9h42
